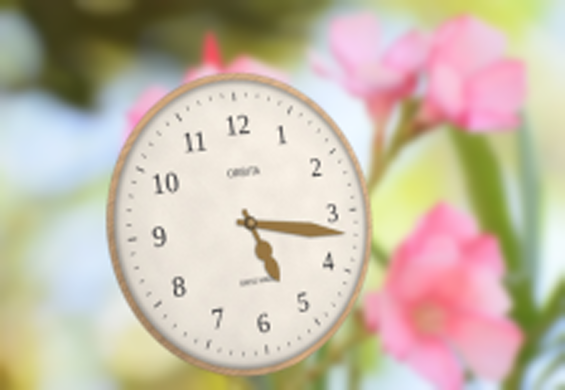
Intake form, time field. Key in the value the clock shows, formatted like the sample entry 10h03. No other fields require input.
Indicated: 5h17
